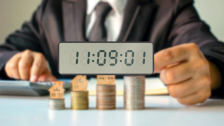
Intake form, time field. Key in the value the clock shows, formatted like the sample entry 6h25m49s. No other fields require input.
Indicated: 11h09m01s
